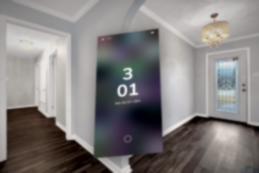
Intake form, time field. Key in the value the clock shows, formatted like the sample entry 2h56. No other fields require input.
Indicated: 3h01
